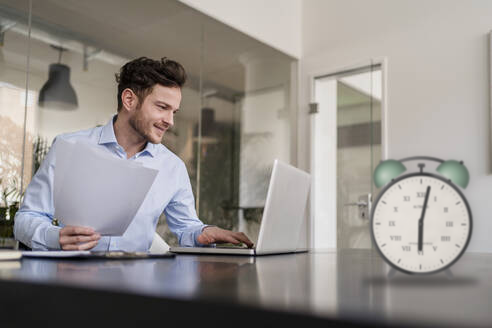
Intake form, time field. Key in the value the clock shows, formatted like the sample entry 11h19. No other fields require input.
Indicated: 6h02
